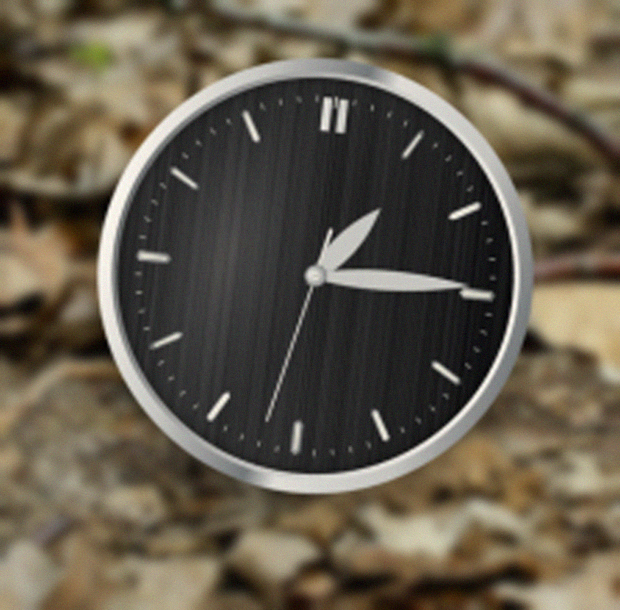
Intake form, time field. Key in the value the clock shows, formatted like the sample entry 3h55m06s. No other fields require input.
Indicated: 1h14m32s
